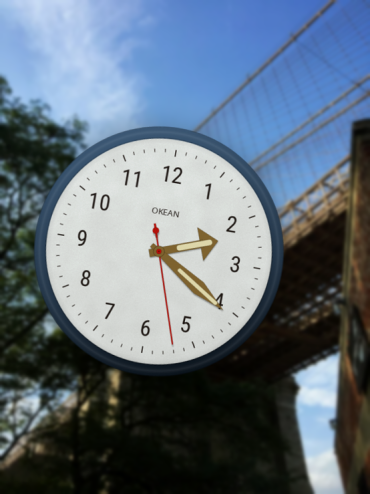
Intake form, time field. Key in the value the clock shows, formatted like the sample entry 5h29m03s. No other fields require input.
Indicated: 2h20m27s
